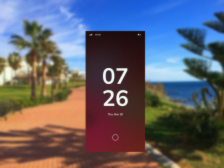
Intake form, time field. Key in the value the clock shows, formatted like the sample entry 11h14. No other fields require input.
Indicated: 7h26
